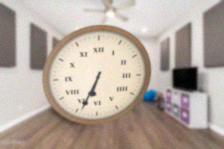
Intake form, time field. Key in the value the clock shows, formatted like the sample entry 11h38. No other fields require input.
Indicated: 6h34
